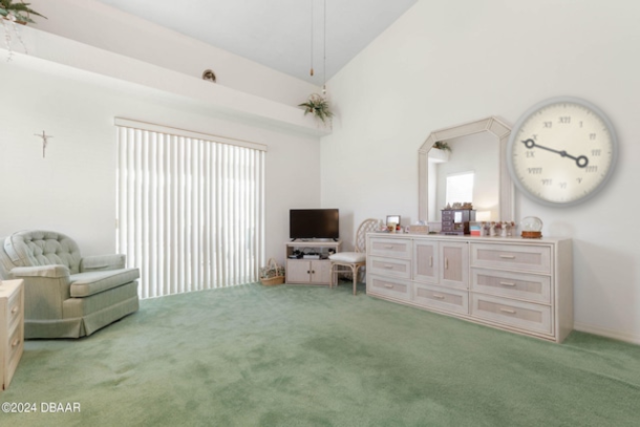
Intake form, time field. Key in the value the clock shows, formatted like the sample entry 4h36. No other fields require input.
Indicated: 3h48
